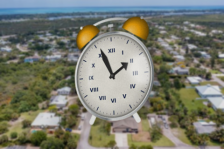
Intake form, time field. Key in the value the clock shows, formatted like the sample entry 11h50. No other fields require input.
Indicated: 1h56
